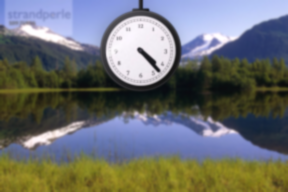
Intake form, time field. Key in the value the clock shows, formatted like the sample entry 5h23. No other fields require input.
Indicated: 4h23
